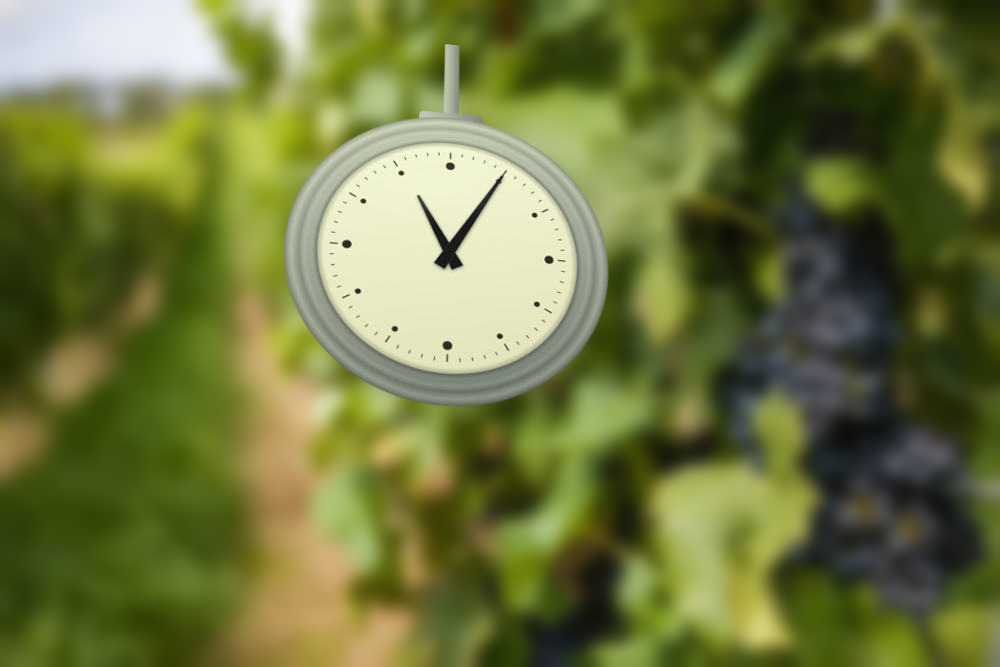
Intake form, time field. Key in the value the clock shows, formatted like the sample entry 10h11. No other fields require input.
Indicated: 11h05
